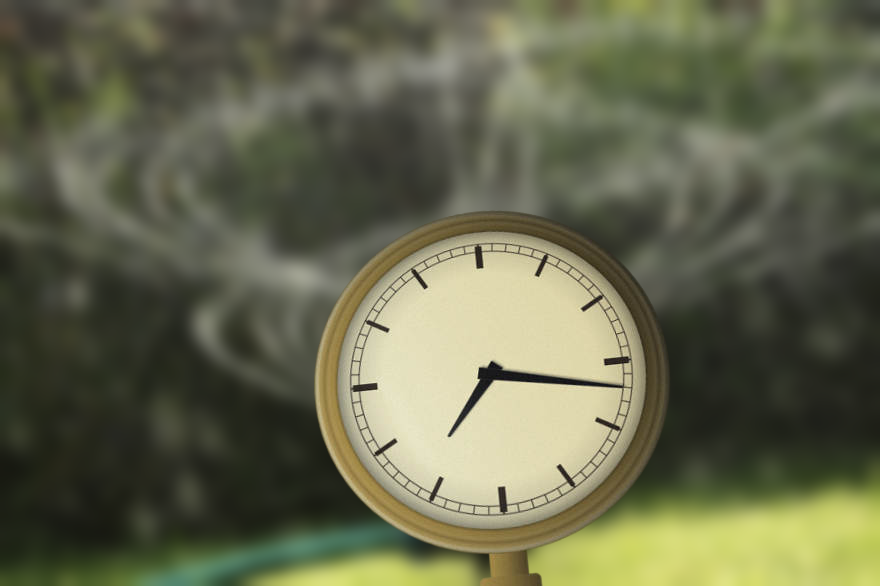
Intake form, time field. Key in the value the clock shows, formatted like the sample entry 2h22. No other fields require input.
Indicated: 7h17
